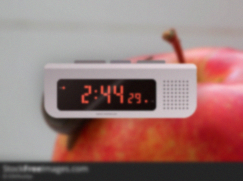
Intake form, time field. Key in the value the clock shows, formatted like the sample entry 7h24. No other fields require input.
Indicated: 2h44
